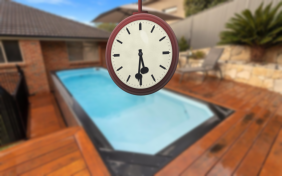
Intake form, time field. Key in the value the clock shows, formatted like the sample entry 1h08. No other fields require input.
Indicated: 5h31
